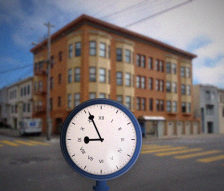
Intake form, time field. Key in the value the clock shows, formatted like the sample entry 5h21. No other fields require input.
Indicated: 8h56
